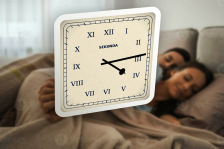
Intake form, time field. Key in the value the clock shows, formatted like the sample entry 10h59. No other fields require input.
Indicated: 4h14
